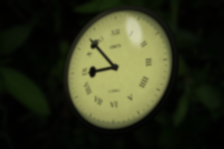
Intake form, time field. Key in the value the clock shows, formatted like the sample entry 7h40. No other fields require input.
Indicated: 8h53
